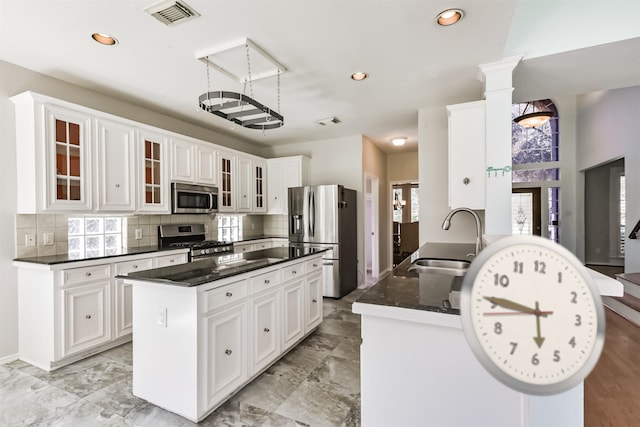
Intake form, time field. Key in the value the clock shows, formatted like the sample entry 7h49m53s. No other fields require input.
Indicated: 5h45m43s
